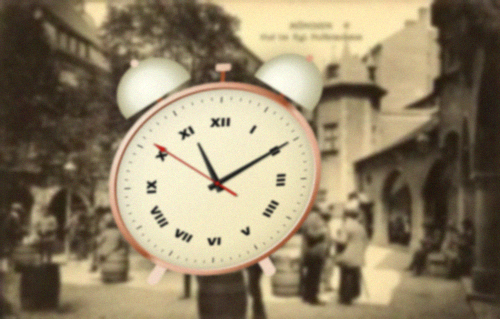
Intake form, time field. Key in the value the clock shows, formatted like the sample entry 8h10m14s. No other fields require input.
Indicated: 11h09m51s
